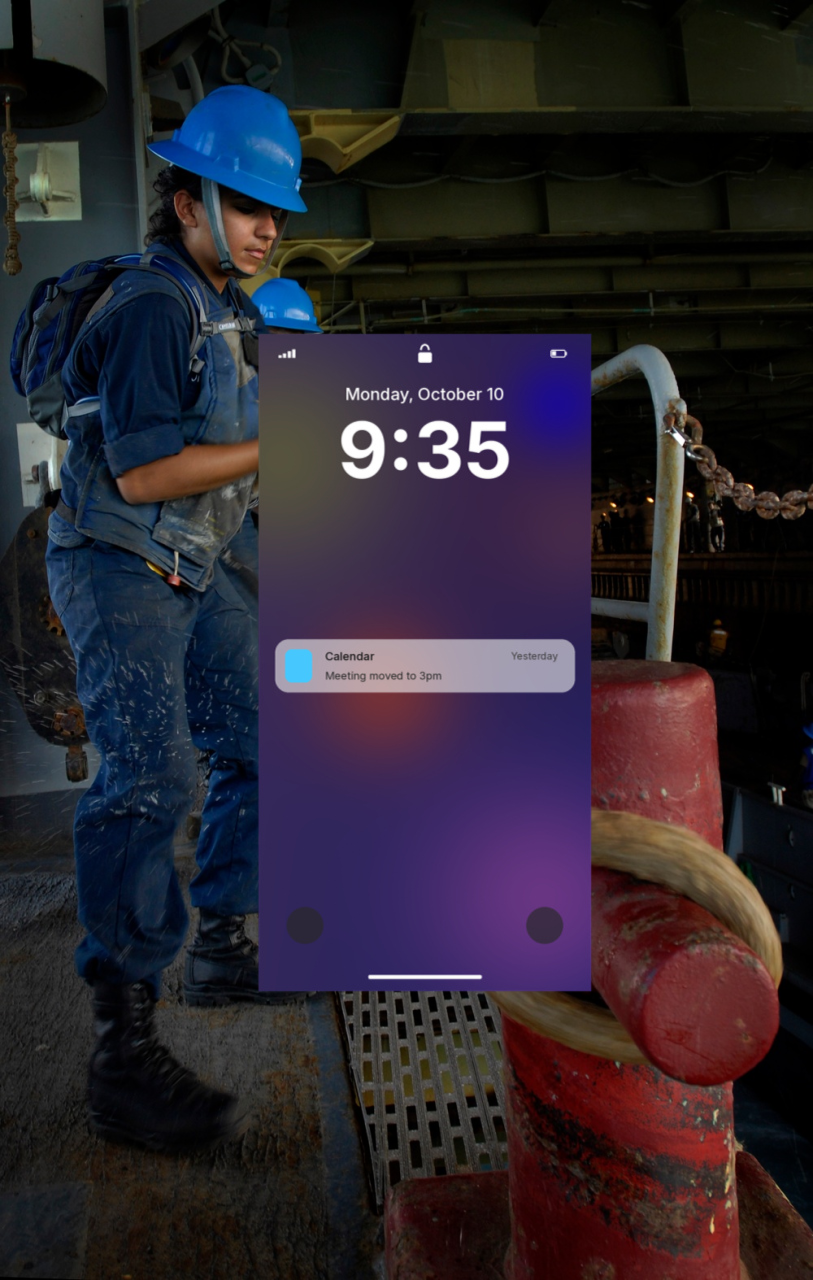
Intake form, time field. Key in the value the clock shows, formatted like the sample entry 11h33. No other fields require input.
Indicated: 9h35
